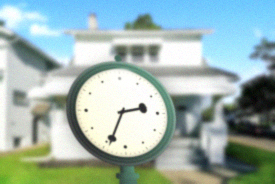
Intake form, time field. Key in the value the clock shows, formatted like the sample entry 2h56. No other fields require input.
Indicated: 2h34
